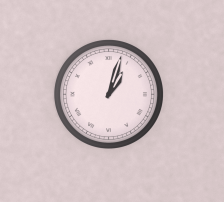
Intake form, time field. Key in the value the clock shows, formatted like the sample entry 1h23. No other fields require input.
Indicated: 1h03
